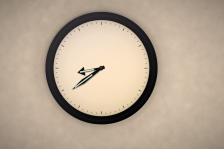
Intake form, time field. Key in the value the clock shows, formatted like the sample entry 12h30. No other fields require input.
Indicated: 8h39
